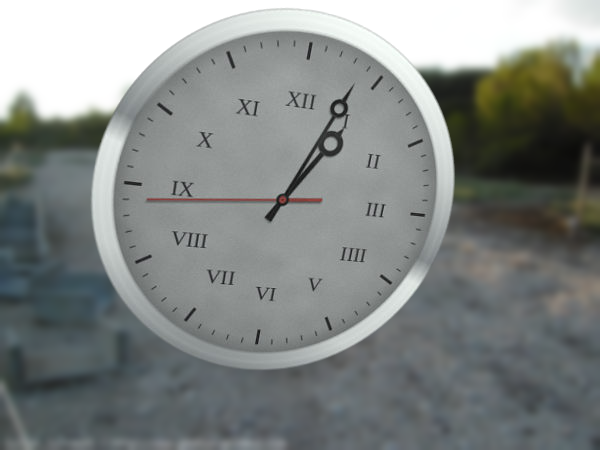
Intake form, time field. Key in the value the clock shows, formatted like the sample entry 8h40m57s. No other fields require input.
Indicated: 1h03m44s
